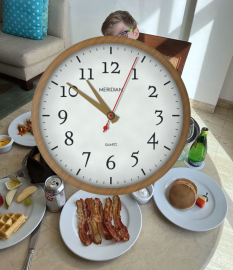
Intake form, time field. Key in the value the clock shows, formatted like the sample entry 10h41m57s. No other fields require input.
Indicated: 10h51m04s
